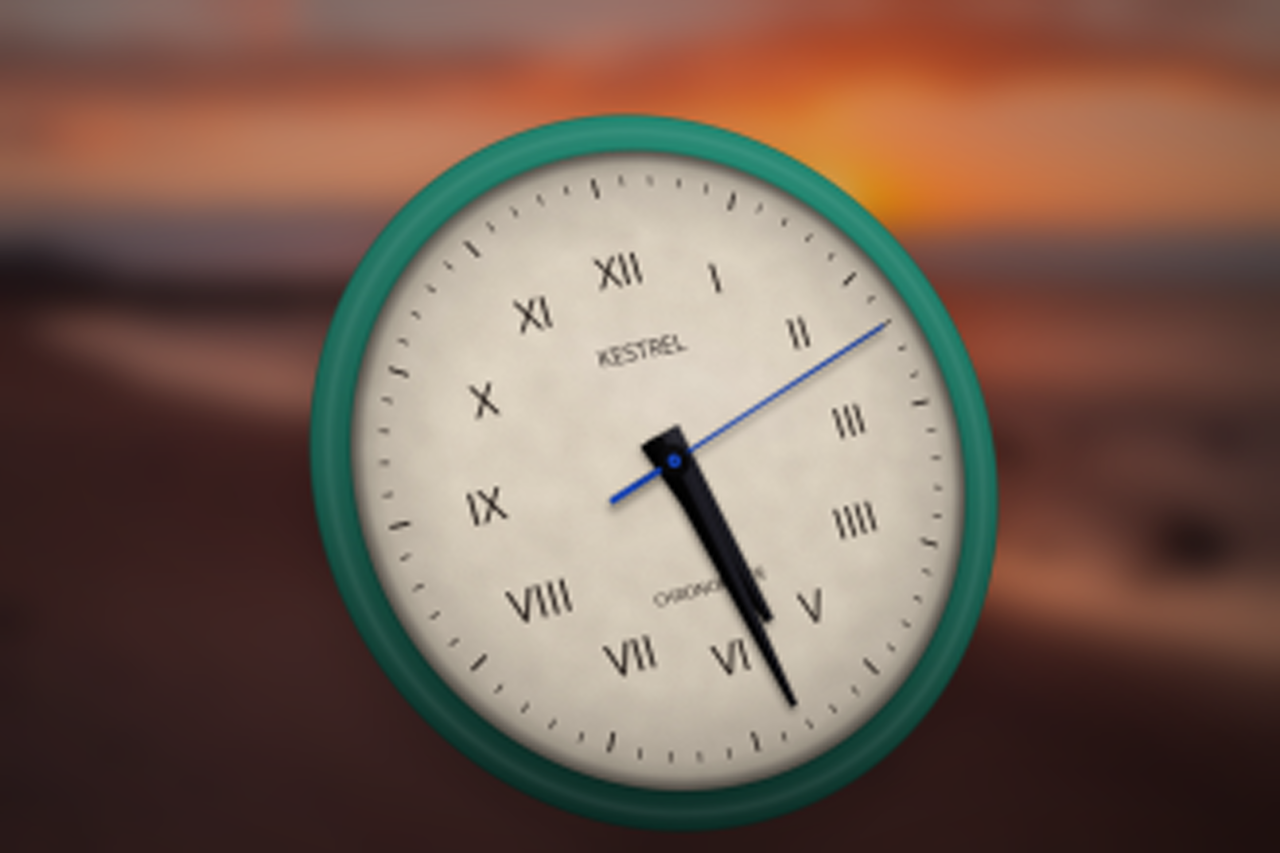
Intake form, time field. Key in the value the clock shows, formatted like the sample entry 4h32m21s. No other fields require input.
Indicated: 5h28m12s
